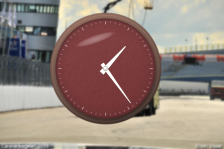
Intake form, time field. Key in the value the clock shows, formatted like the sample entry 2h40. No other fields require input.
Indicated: 1h24
